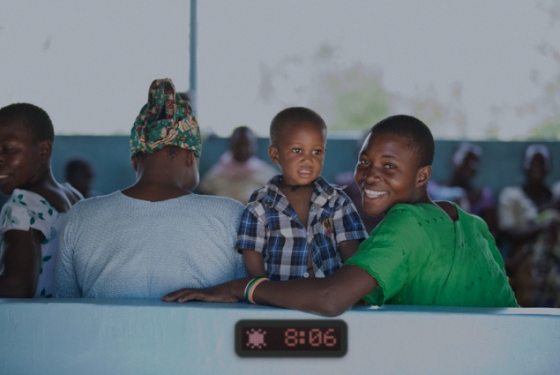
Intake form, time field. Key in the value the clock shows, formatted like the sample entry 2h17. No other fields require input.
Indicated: 8h06
